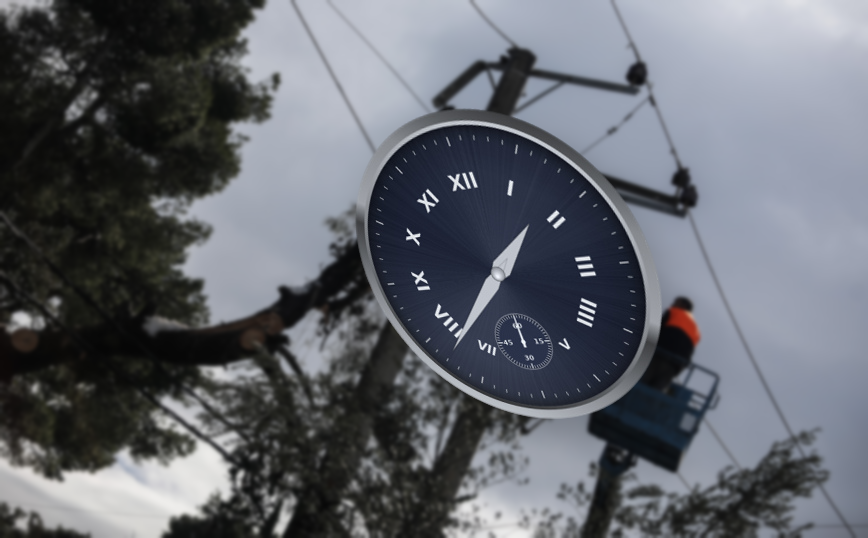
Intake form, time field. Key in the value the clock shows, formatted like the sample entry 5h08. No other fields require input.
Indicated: 1h38
